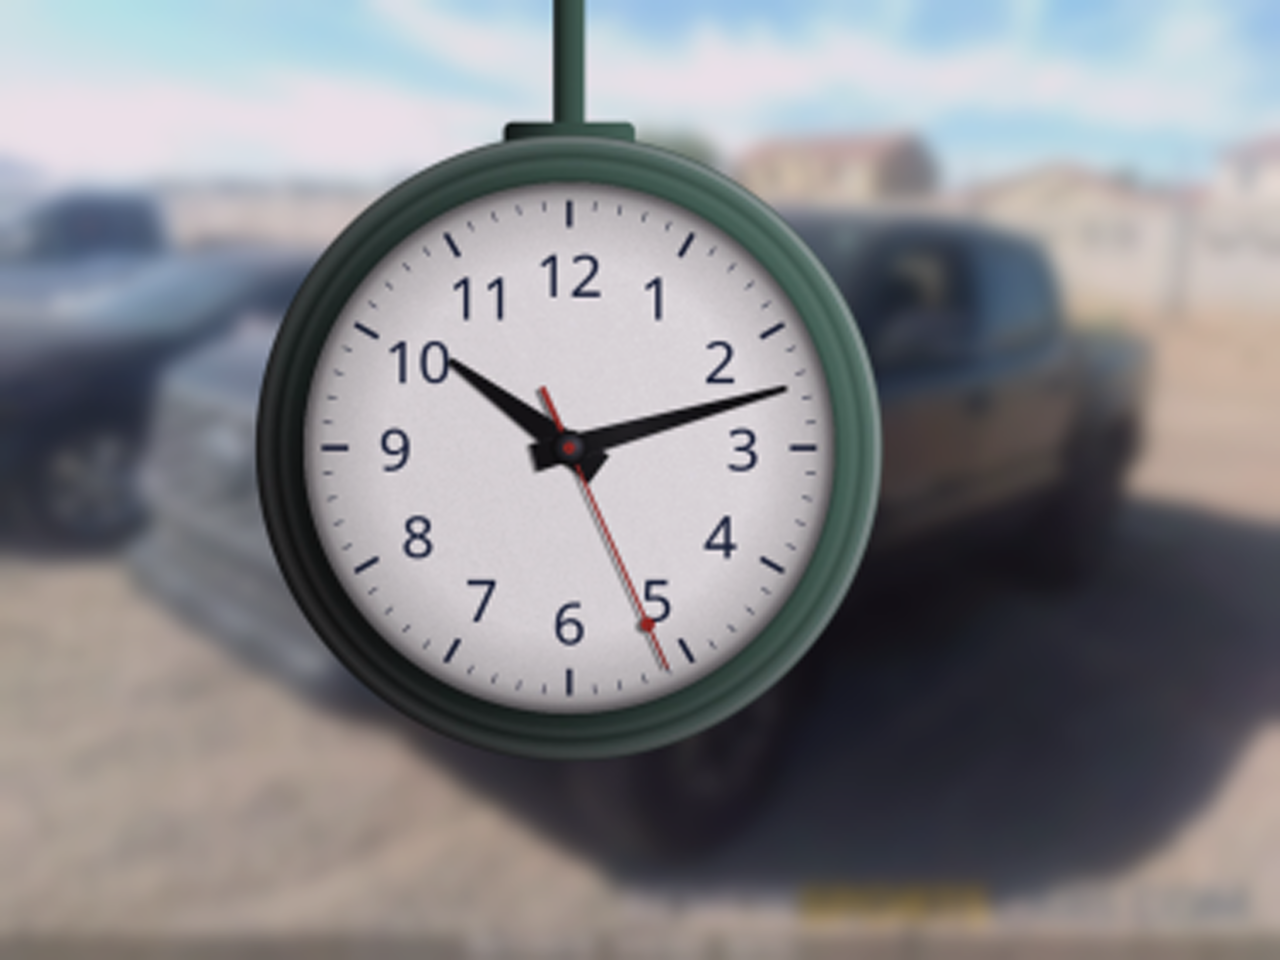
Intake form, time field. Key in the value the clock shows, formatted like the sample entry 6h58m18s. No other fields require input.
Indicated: 10h12m26s
